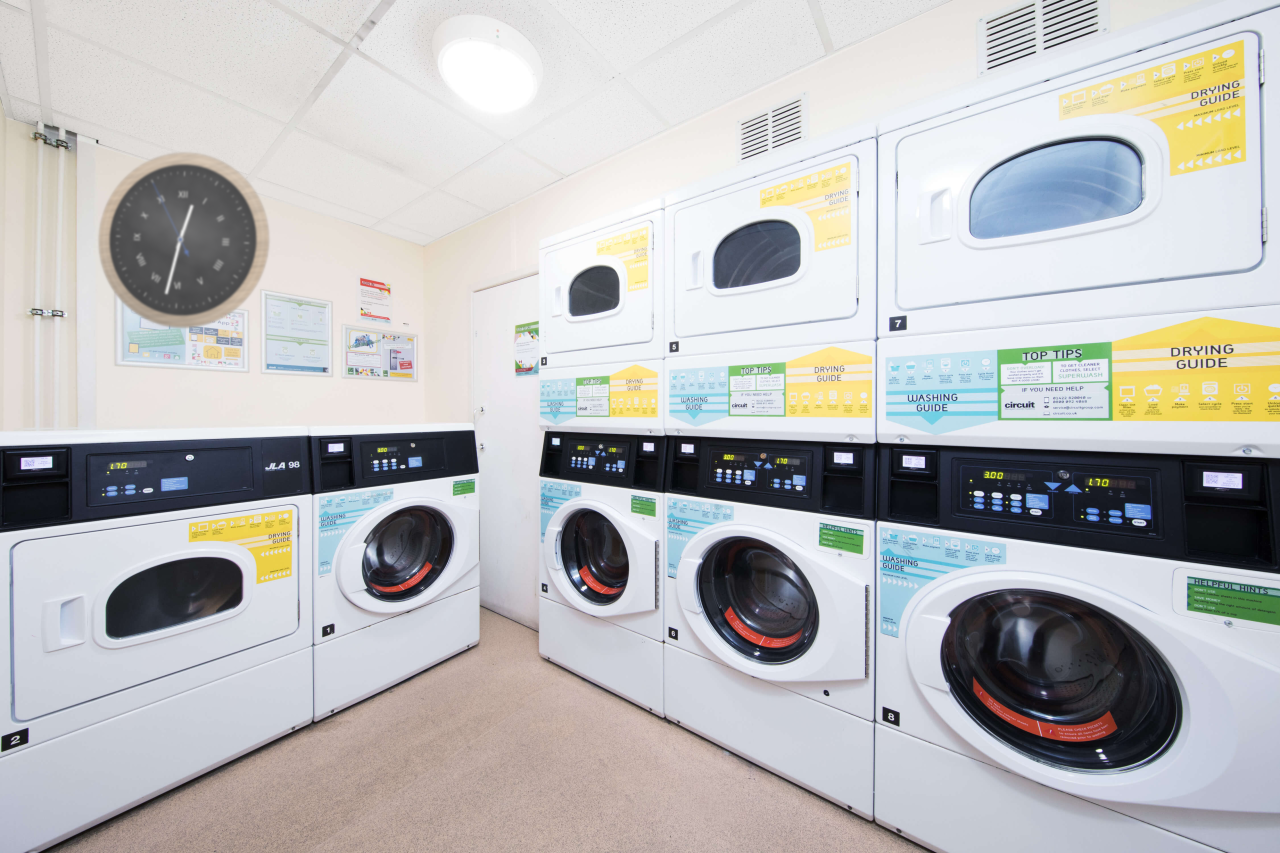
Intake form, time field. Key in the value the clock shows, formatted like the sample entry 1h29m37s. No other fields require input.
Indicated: 12h31m55s
